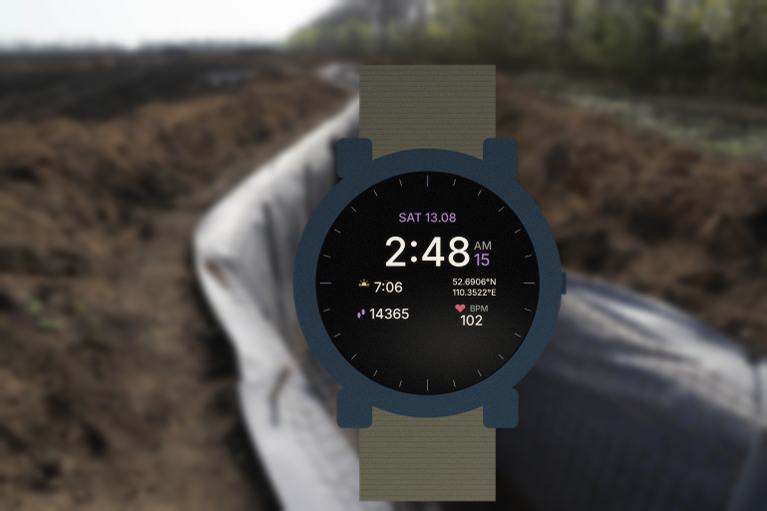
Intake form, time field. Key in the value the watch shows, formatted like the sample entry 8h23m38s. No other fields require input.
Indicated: 2h48m15s
